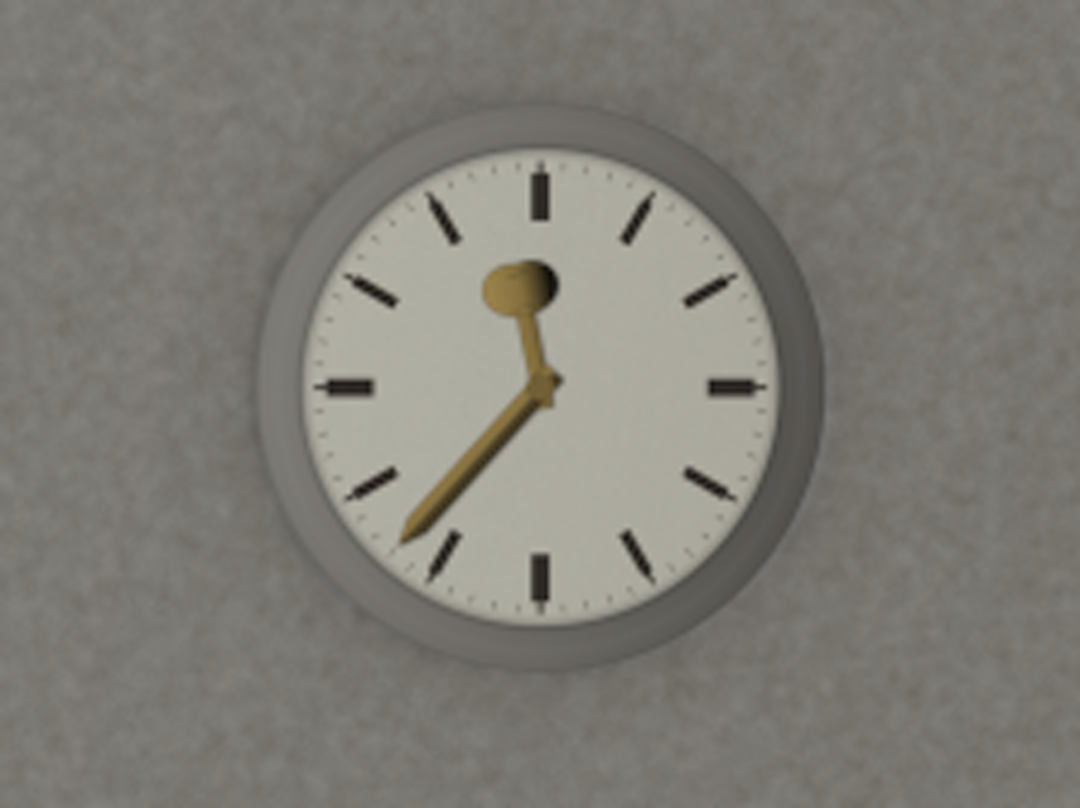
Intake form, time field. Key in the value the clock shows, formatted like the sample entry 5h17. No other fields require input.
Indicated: 11h37
